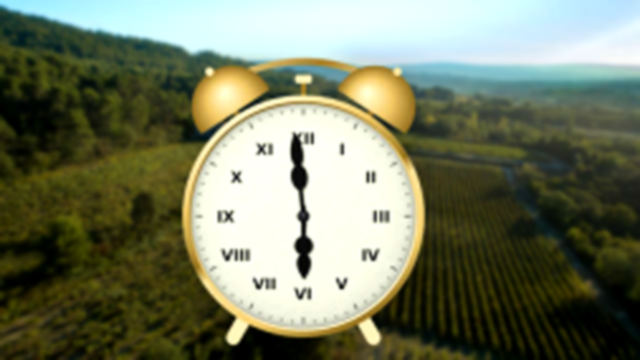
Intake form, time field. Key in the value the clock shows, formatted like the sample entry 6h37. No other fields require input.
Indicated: 5h59
